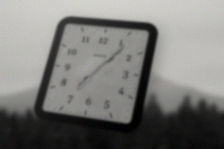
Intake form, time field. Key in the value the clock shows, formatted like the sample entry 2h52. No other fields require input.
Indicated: 7h06
